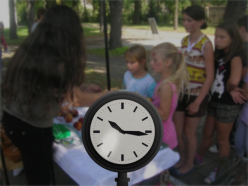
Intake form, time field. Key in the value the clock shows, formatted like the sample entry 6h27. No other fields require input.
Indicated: 10h16
